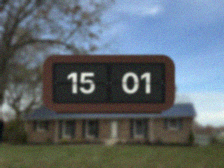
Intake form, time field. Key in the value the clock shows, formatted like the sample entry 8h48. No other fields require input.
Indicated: 15h01
